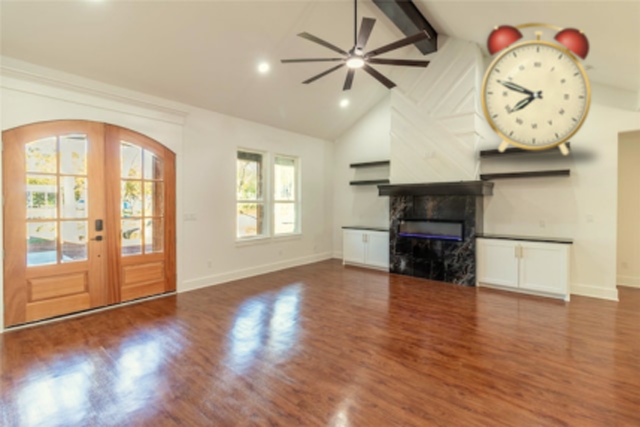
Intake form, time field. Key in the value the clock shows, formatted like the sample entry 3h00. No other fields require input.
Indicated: 7h48
